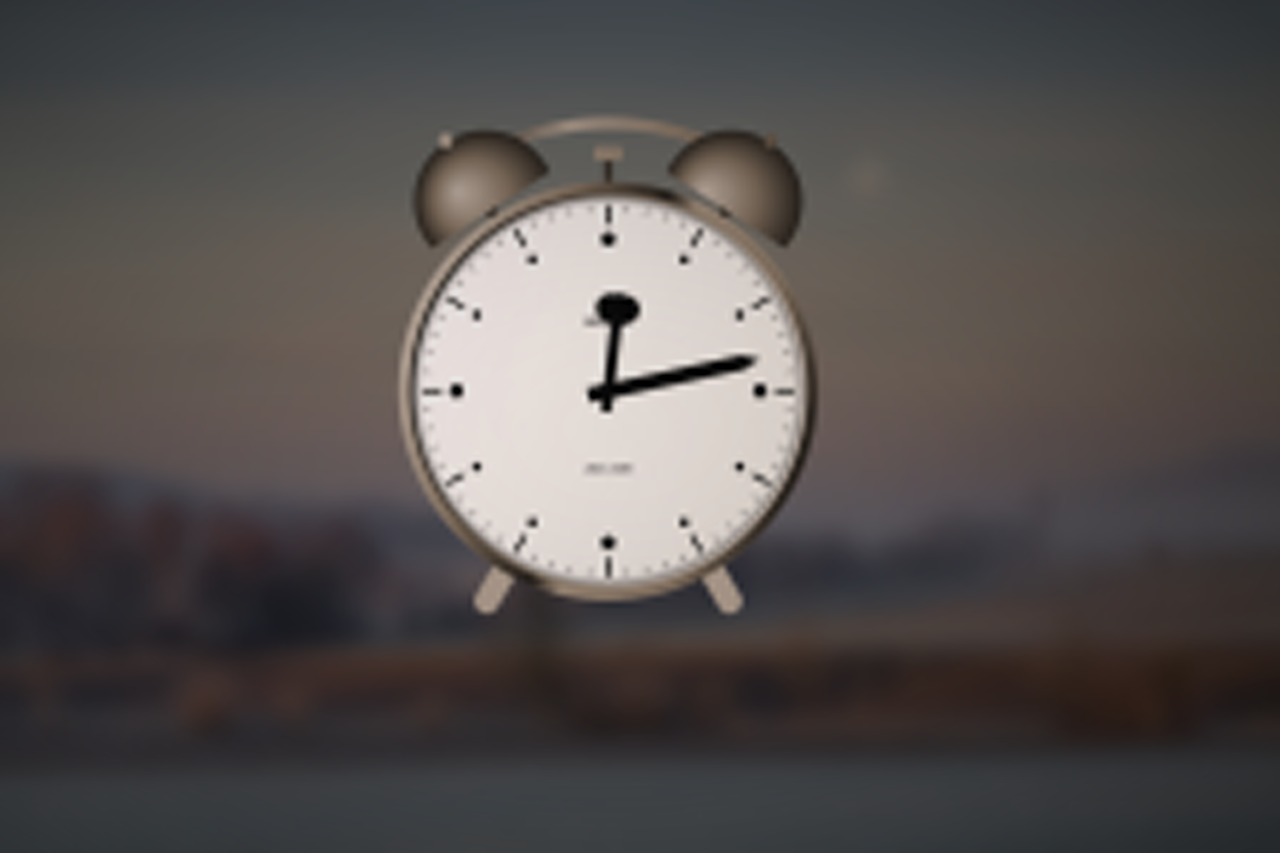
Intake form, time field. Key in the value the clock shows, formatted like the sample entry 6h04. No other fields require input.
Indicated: 12h13
